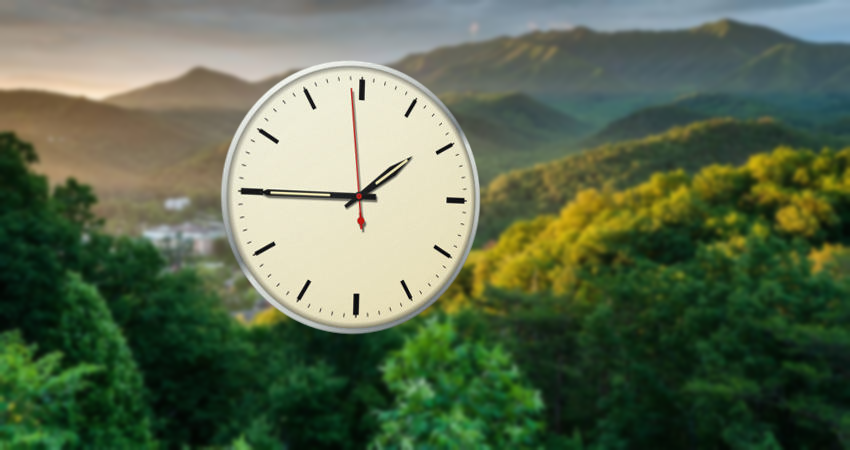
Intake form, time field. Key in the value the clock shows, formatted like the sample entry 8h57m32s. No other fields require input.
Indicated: 1h44m59s
